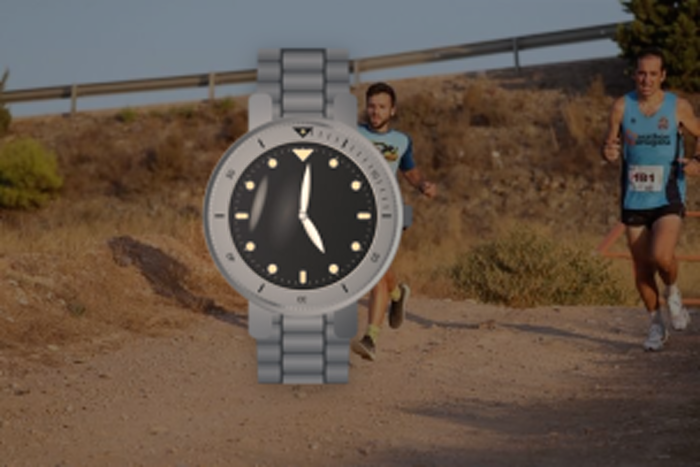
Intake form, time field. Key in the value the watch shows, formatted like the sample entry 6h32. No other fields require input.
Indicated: 5h01
